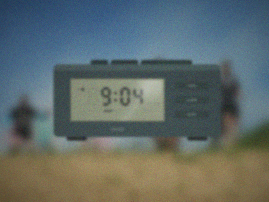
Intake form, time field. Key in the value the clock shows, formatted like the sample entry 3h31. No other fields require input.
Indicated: 9h04
